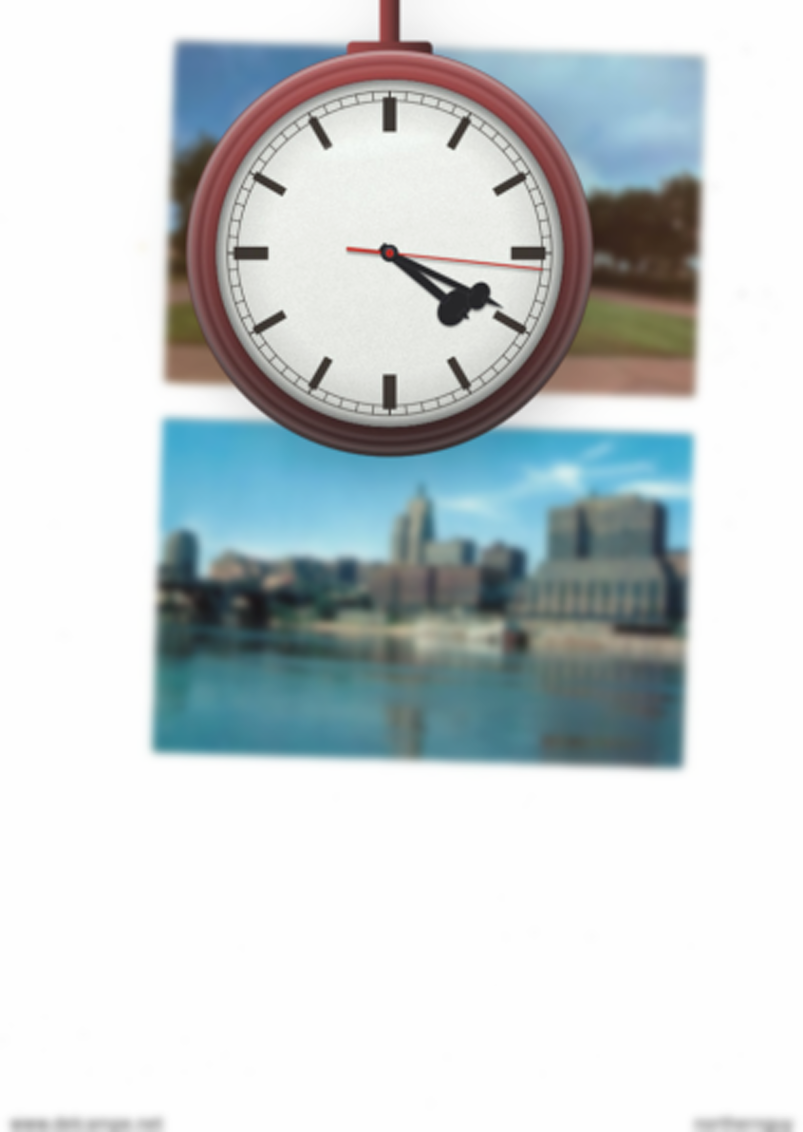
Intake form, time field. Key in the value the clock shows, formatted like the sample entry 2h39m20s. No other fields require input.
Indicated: 4h19m16s
